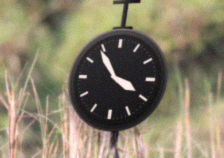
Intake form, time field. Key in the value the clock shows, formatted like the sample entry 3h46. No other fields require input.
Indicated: 3h54
